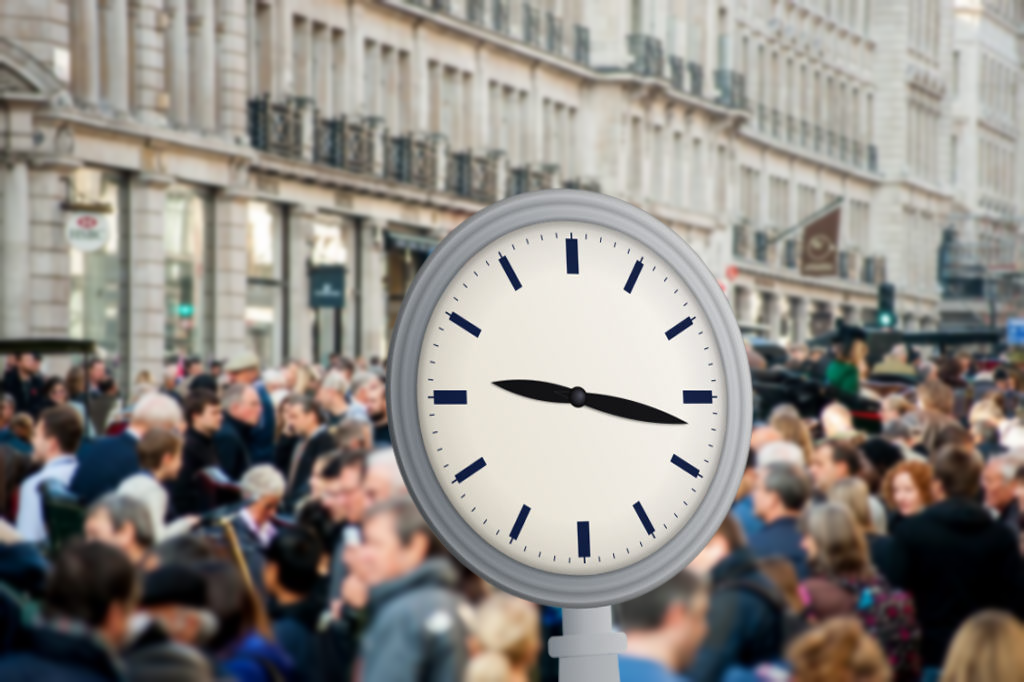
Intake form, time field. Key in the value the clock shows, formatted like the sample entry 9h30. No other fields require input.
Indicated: 9h17
